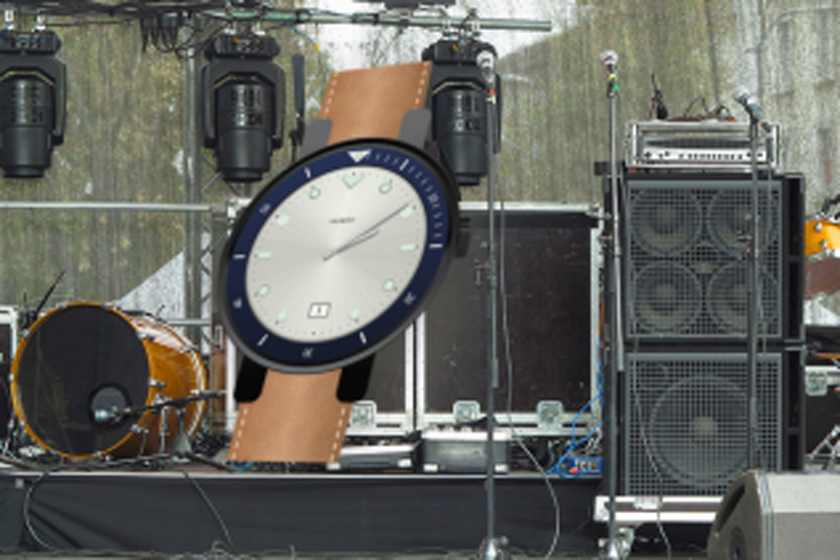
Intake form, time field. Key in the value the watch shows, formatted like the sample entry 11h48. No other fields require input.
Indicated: 2h09
